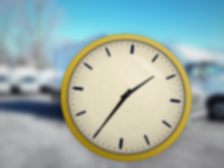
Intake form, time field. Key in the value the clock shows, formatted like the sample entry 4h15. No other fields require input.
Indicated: 1h35
